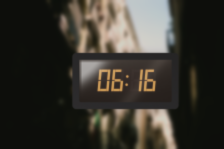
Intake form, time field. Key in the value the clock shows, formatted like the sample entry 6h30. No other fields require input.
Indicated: 6h16
